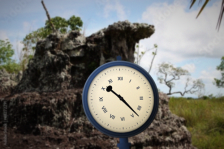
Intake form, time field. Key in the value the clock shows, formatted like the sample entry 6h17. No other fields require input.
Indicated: 10h23
